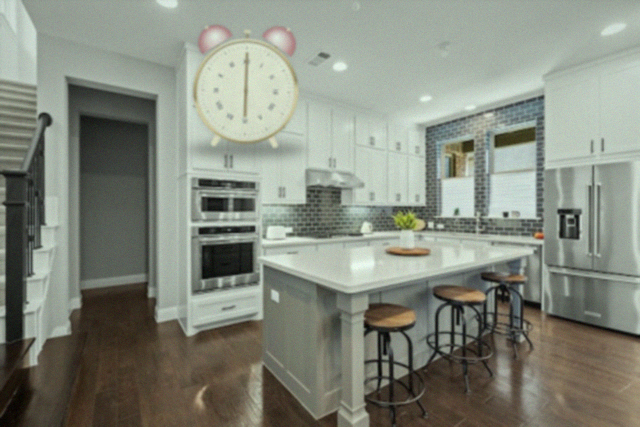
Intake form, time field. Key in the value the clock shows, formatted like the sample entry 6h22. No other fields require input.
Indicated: 6h00
